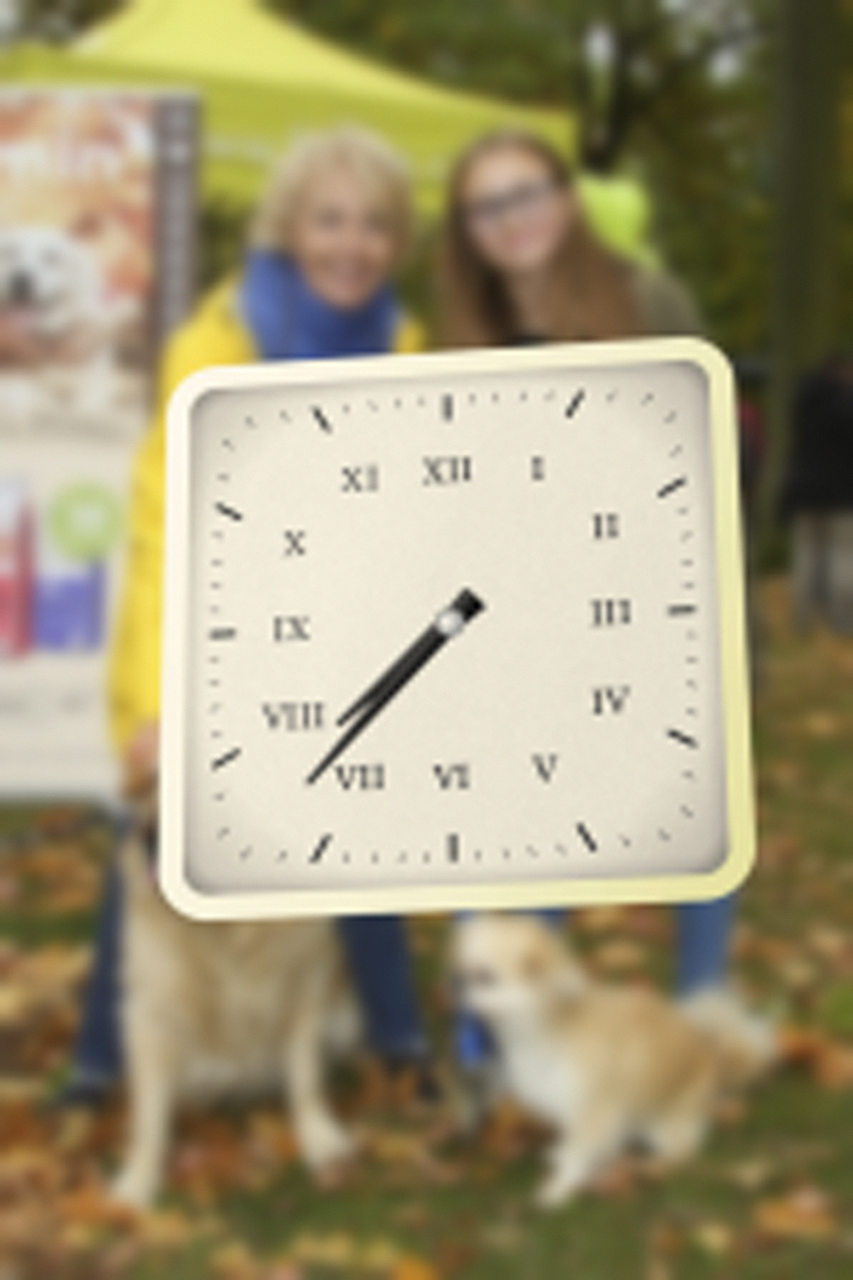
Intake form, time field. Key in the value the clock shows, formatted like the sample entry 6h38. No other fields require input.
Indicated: 7h37
